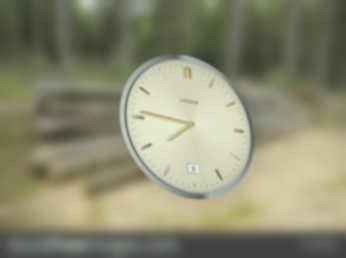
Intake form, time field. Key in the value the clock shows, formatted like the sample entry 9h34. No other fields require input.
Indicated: 7h46
